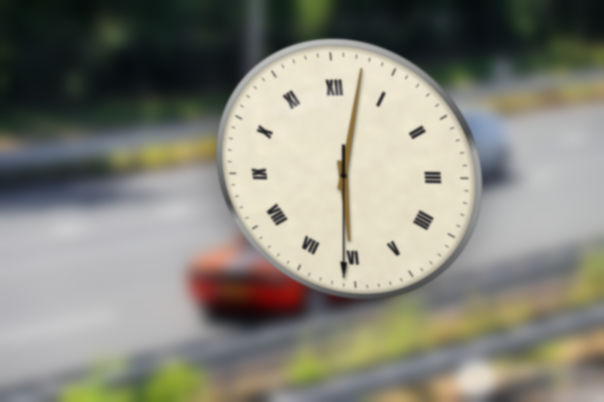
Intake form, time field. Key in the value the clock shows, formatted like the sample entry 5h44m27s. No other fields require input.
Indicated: 6h02m31s
